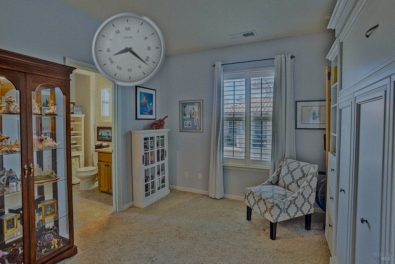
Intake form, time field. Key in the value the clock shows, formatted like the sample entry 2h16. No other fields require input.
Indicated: 8h22
